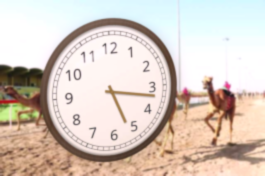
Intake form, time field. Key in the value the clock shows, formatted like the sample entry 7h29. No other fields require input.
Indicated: 5h17
